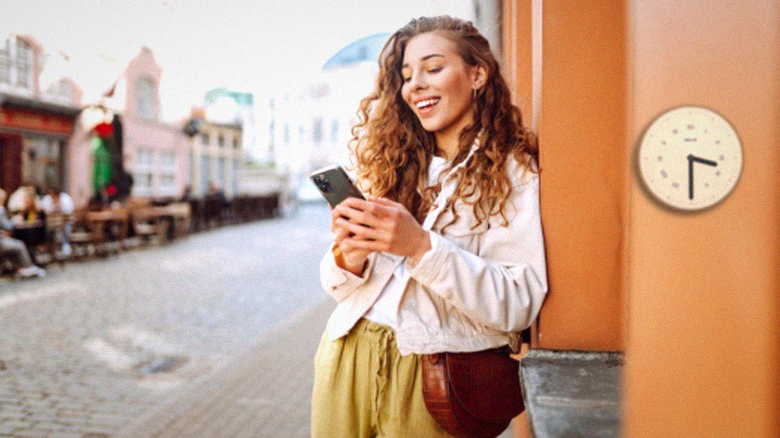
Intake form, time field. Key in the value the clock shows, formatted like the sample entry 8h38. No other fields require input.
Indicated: 3h30
